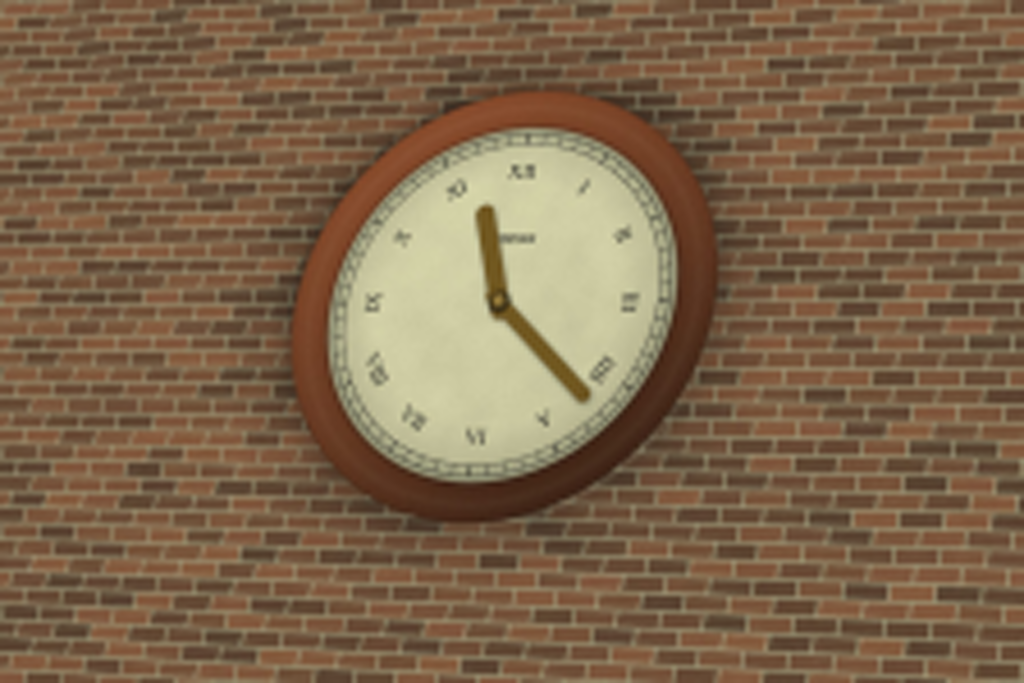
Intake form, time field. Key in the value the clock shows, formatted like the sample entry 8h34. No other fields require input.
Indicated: 11h22
